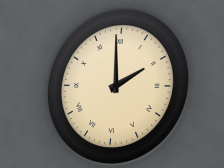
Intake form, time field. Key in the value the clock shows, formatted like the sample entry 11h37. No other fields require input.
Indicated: 1h59
